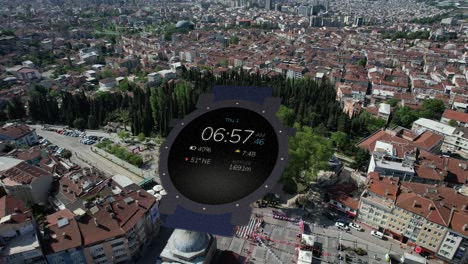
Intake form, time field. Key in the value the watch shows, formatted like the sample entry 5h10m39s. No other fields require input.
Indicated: 6h57m46s
